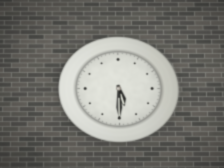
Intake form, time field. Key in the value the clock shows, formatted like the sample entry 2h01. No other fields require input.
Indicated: 5h30
